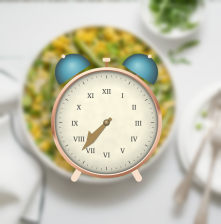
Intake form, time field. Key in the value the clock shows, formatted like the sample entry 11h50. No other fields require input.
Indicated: 7h37
